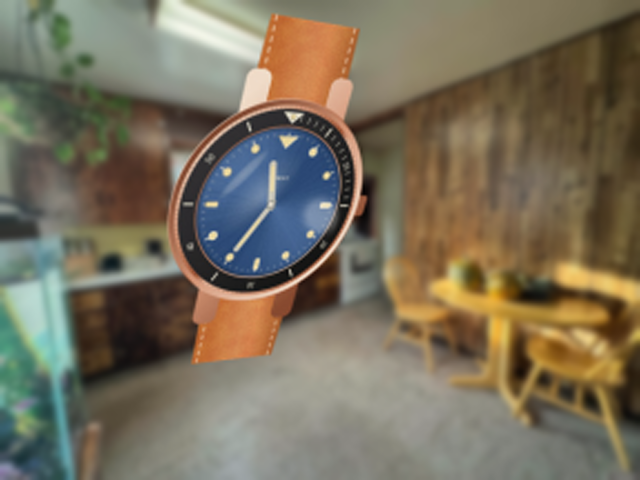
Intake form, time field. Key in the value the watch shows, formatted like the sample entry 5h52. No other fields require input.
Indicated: 11h35
